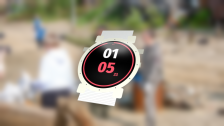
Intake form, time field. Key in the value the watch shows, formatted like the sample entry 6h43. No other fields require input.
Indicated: 1h05
